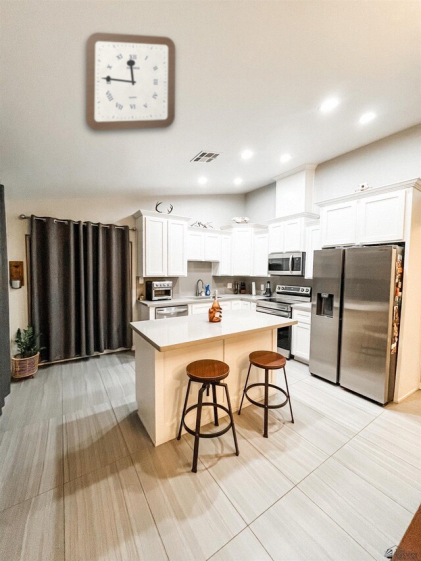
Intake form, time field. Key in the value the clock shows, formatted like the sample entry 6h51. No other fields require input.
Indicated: 11h46
